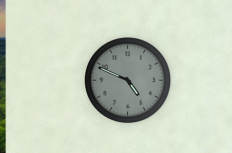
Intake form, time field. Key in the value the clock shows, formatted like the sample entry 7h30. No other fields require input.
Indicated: 4h49
